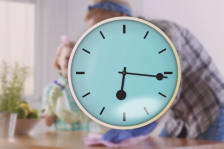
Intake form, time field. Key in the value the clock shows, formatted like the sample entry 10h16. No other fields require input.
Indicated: 6h16
